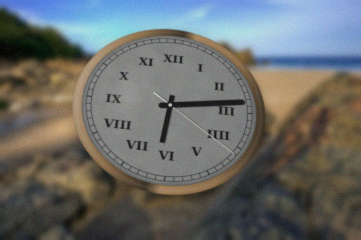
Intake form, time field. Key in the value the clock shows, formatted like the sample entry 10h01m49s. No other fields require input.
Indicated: 6h13m21s
